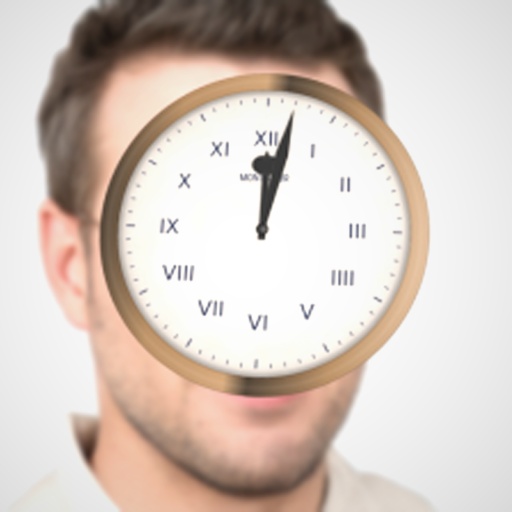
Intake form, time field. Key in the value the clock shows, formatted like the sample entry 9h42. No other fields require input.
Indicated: 12h02
